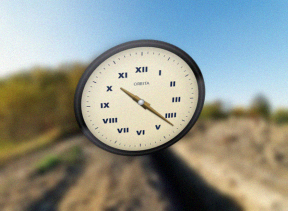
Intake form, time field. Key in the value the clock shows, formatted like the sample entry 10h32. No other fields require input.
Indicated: 10h22
